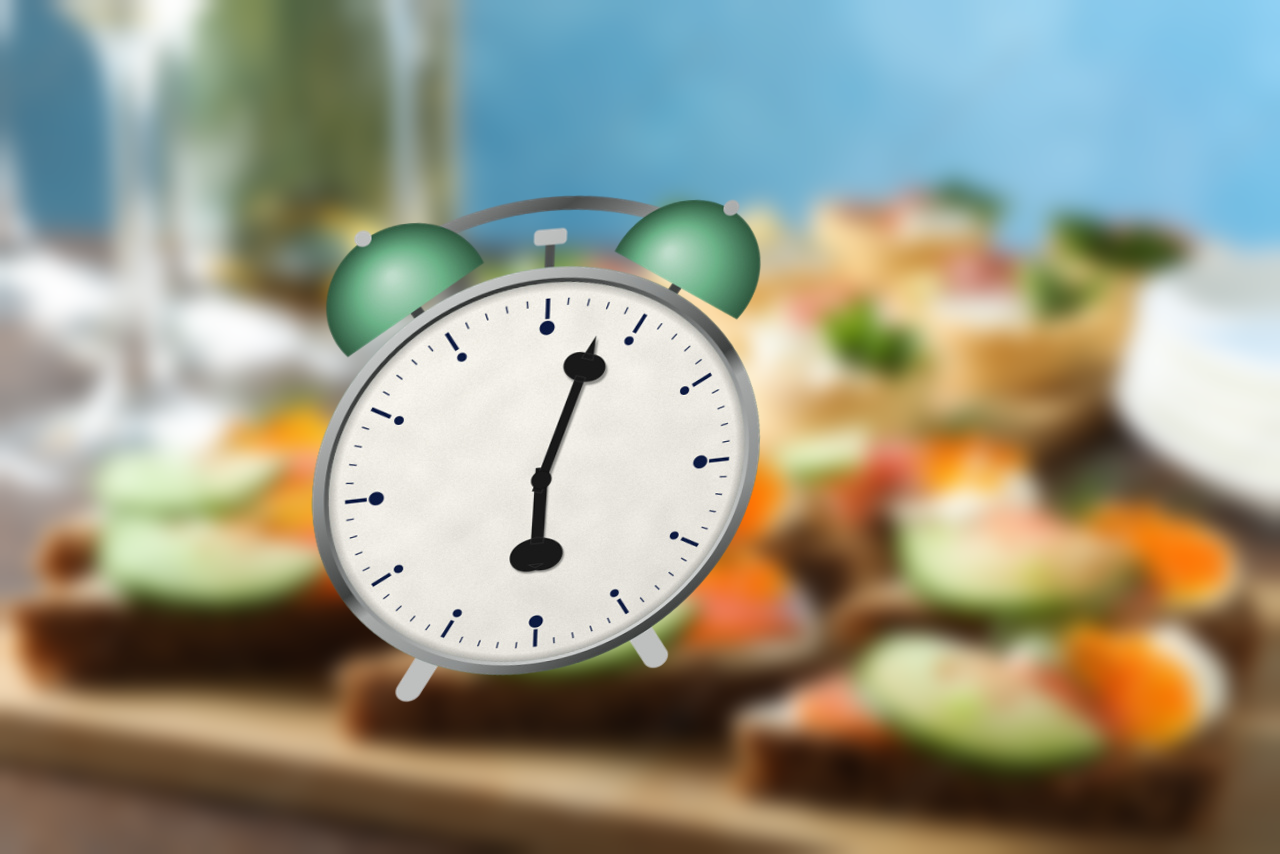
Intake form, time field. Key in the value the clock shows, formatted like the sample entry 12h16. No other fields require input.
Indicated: 6h03
